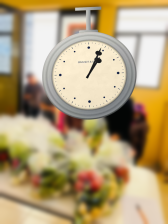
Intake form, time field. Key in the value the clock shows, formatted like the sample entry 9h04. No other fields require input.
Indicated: 1h04
